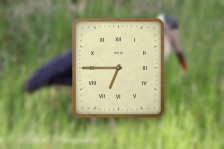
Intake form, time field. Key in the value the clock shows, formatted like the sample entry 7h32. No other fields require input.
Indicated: 6h45
